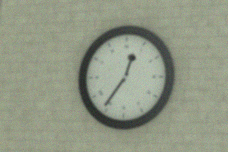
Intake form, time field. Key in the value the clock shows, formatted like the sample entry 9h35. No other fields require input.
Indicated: 12h36
